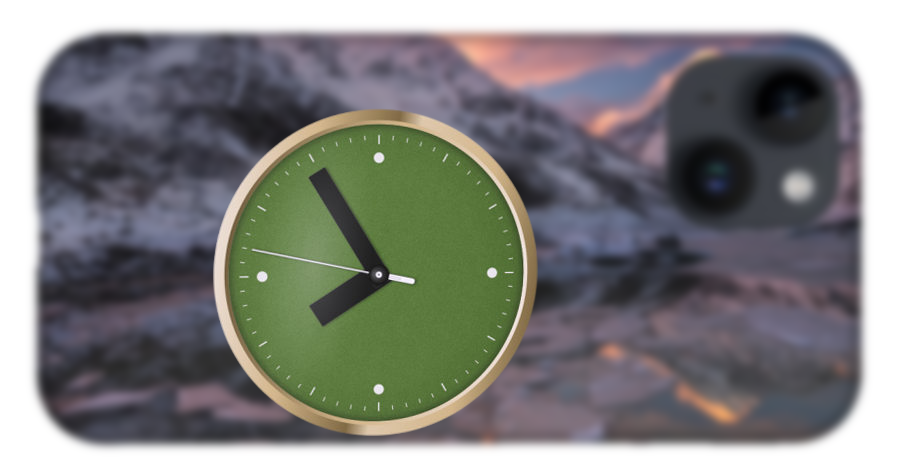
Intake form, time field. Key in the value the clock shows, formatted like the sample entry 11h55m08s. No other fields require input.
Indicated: 7h54m47s
